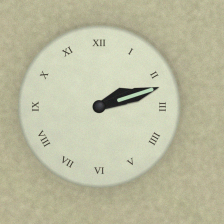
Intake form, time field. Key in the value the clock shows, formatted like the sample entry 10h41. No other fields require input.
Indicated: 2h12
